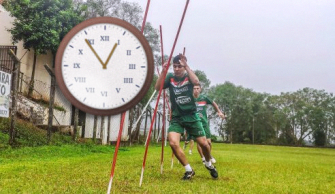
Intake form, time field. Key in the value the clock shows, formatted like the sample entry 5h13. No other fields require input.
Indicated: 12h54
